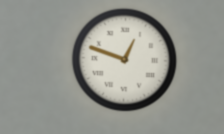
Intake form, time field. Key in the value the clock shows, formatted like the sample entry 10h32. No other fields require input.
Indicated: 12h48
